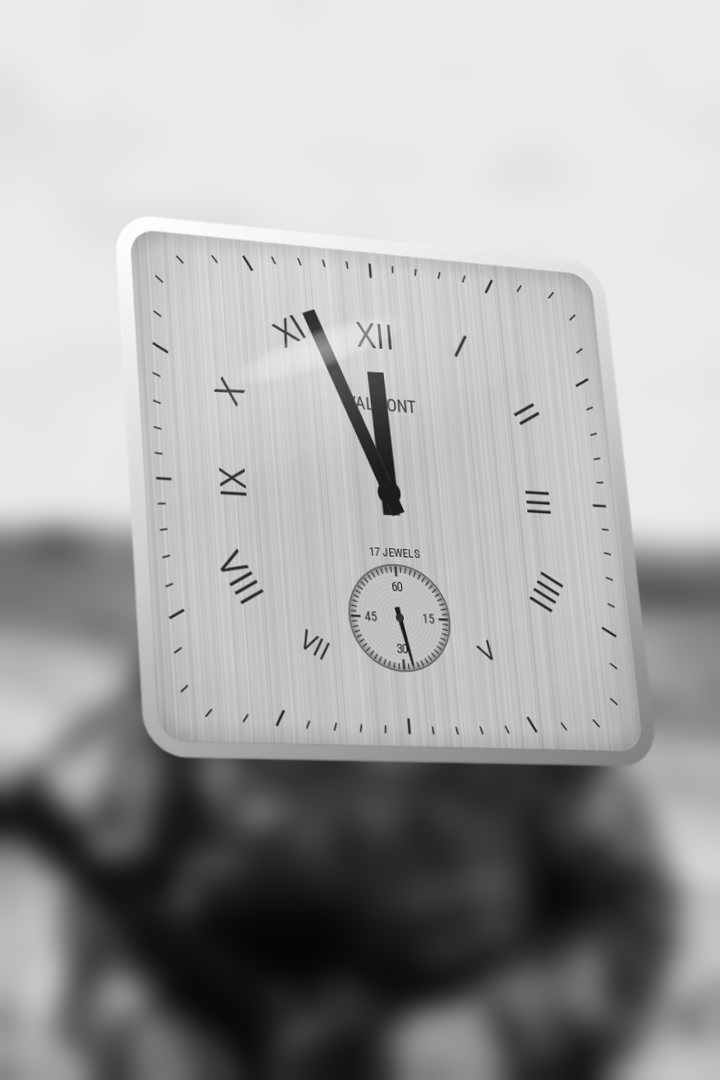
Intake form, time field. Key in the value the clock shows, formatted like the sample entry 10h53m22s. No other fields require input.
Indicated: 11h56m28s
